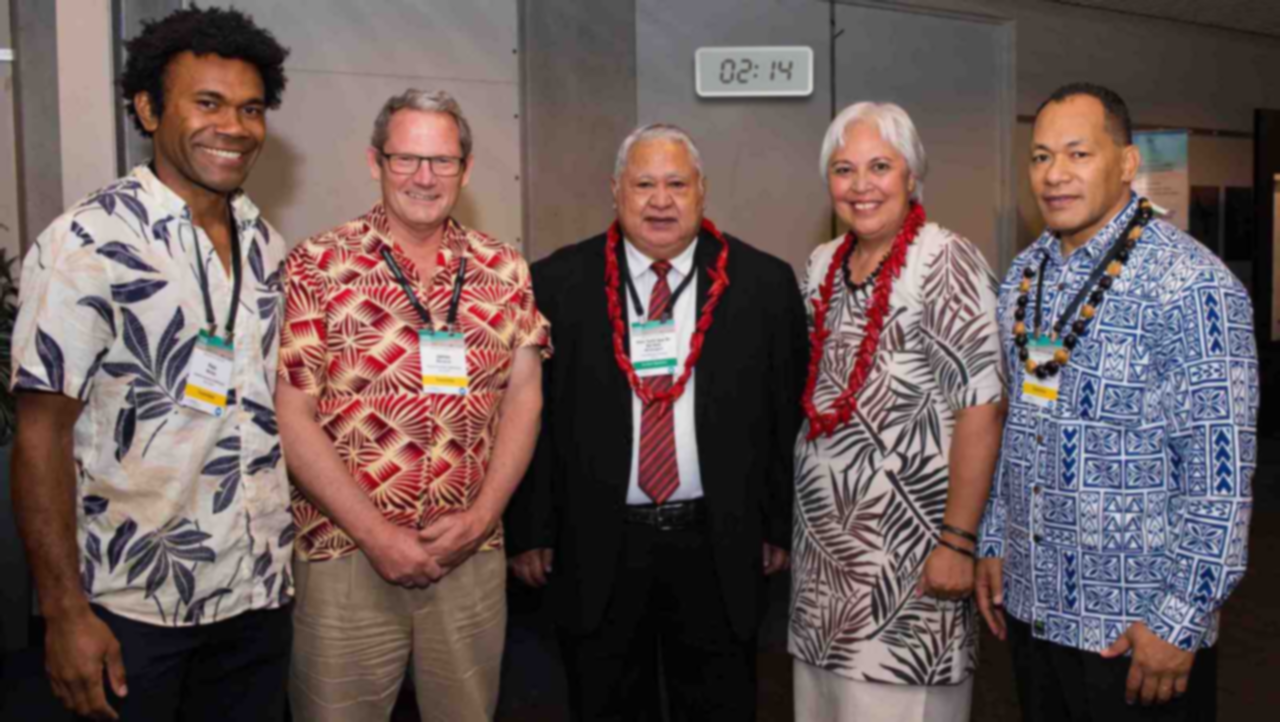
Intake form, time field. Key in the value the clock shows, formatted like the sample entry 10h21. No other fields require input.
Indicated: 2h14
